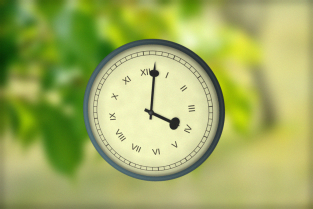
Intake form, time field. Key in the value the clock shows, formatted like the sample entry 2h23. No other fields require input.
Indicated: 4h02
